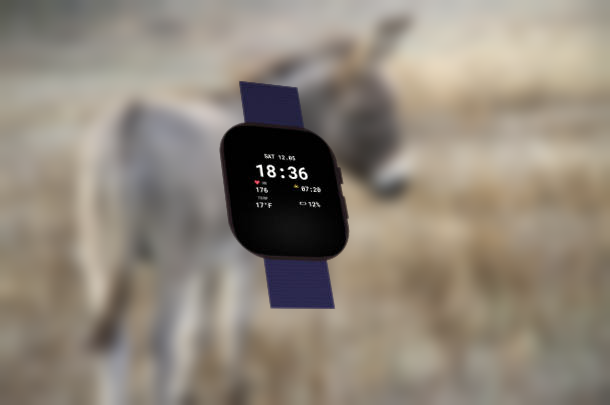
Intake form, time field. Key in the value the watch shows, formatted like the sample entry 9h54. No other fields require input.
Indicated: 18h36
